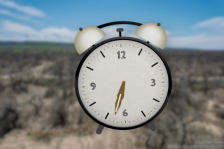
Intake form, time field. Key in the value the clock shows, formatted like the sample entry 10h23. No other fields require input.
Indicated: 6h33
